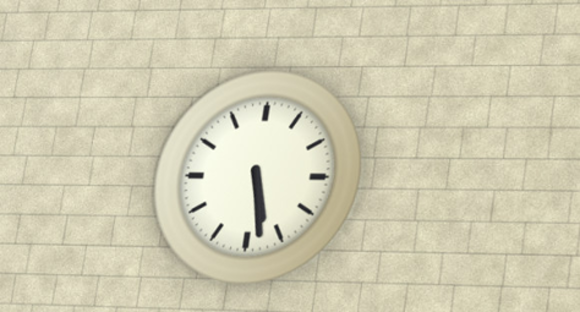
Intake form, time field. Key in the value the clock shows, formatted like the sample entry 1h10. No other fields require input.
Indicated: 5h28
